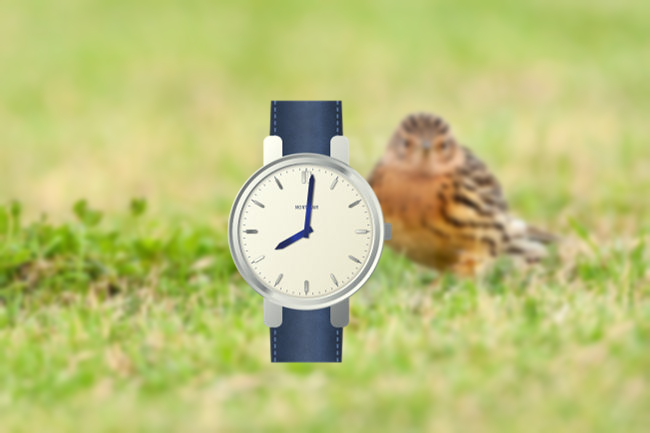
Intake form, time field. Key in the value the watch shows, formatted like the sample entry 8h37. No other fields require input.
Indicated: 8h01
